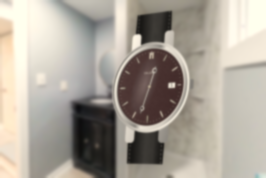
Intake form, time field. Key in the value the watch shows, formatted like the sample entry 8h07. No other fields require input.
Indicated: 12h33
